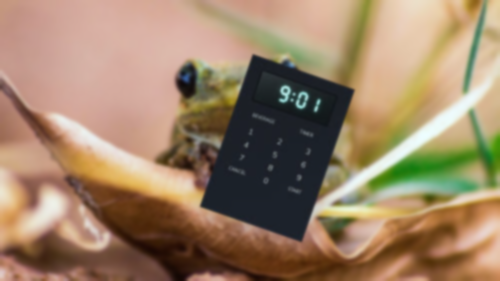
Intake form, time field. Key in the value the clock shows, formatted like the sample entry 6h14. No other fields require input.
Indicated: 9h01
